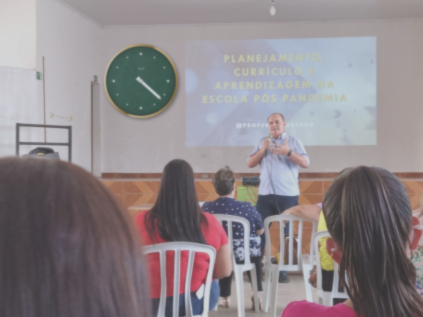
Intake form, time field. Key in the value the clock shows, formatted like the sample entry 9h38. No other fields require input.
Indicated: 4h22
